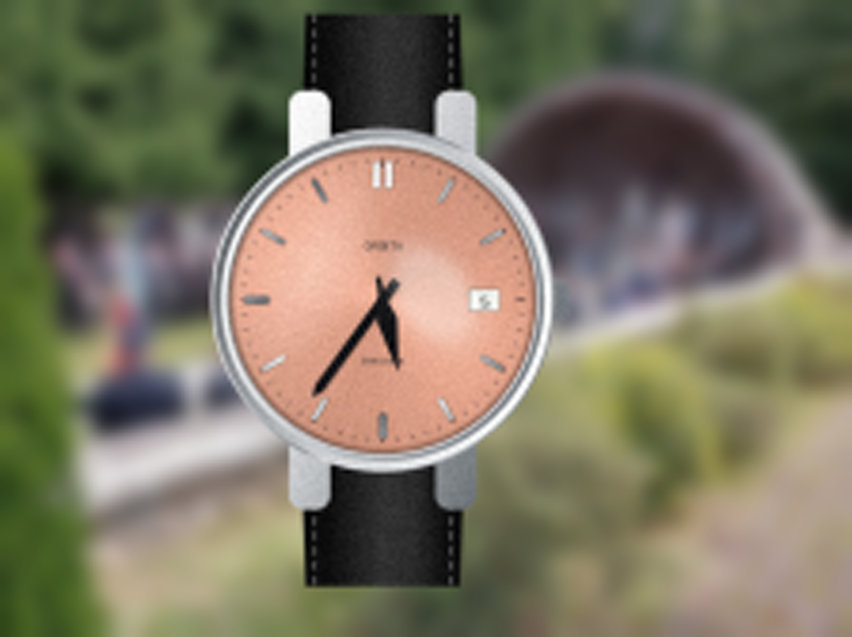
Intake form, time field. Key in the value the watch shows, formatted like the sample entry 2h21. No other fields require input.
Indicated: 5h36
